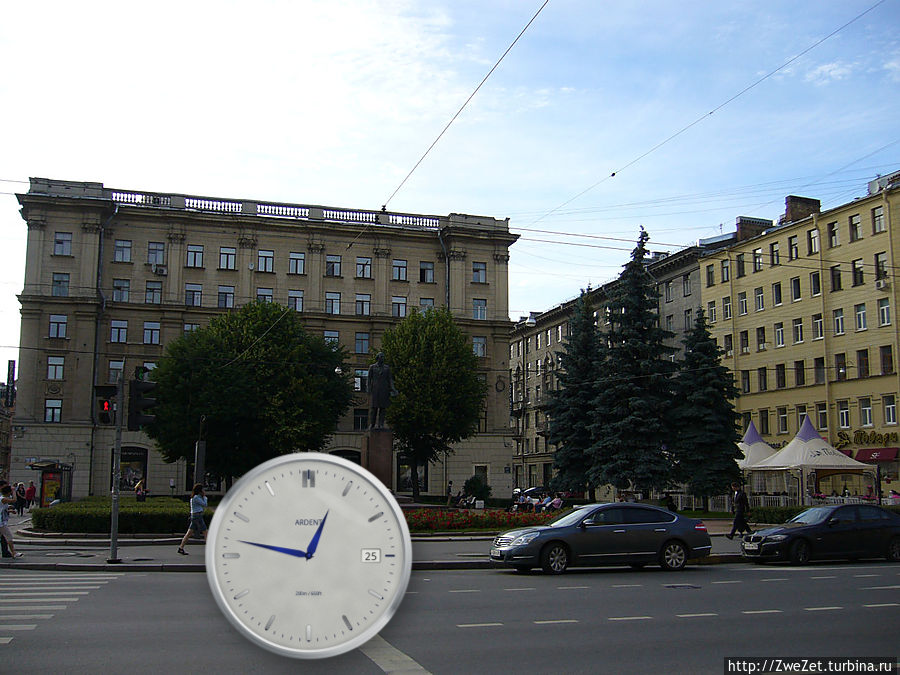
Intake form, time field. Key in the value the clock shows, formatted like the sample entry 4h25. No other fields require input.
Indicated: 12h47
